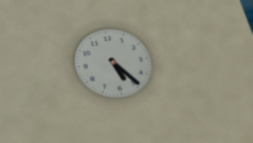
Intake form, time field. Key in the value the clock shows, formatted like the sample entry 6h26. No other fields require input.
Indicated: 5h24
